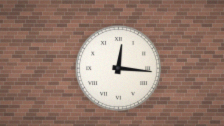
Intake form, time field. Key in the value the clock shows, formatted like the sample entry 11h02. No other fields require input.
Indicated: 12h16
